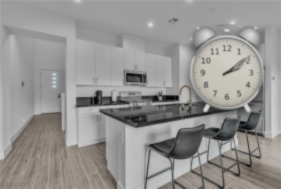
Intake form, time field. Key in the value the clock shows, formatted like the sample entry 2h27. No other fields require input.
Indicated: 2h09
